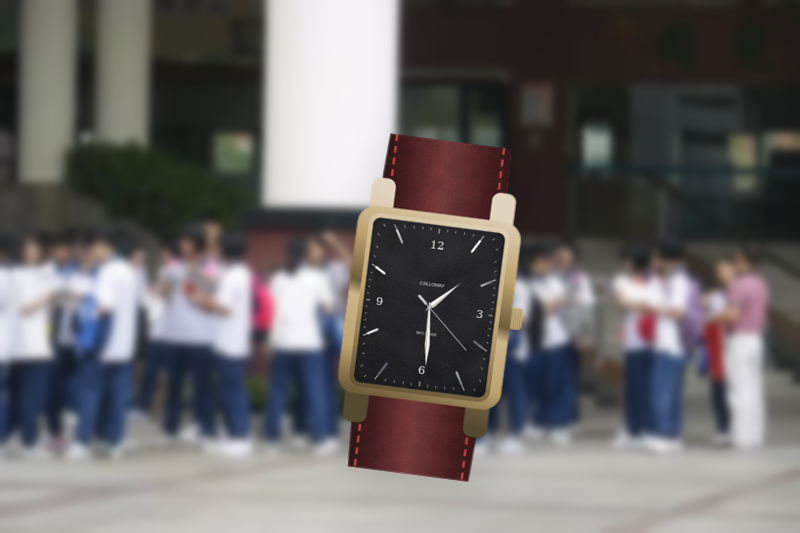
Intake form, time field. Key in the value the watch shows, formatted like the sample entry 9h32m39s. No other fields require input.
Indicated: 1h29m22s
